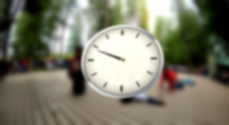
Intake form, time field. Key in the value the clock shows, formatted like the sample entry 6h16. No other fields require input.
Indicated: 9h49
